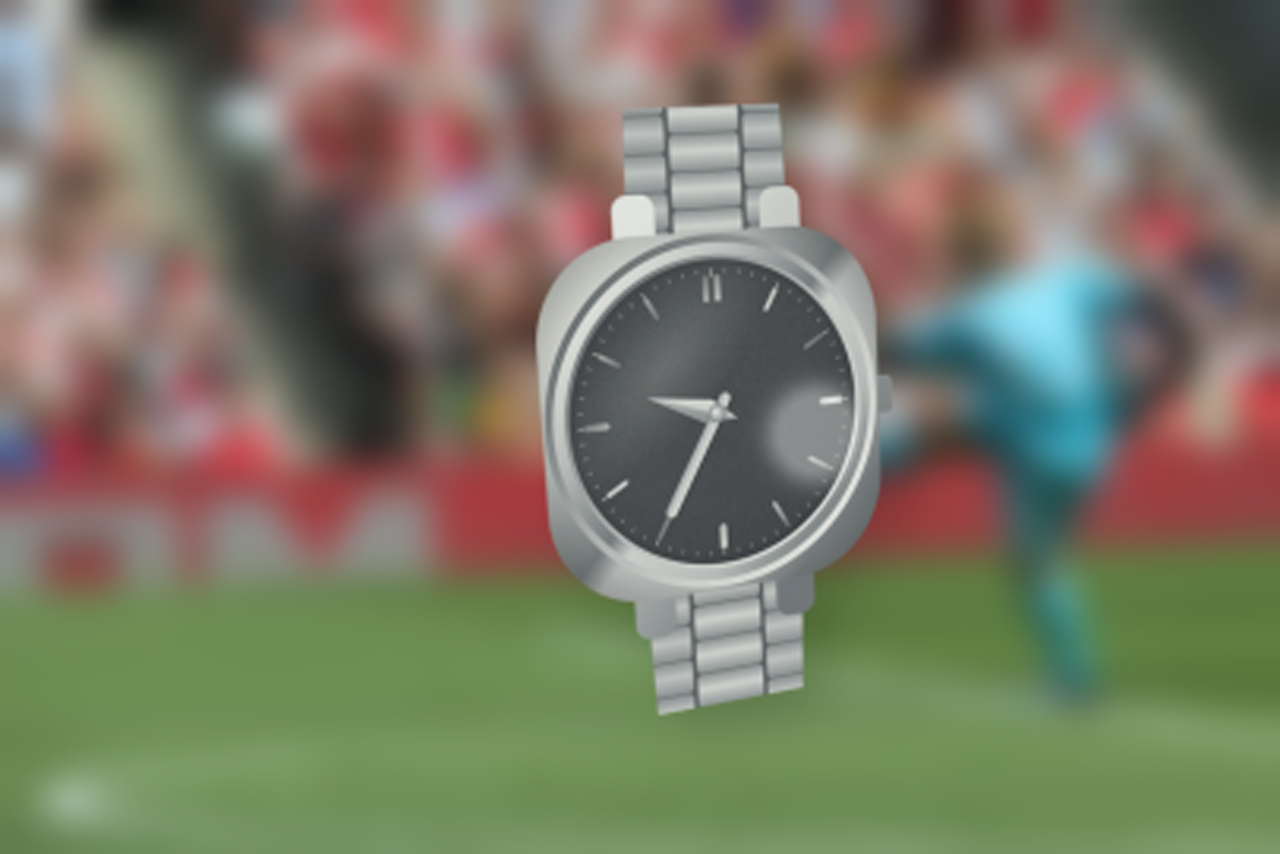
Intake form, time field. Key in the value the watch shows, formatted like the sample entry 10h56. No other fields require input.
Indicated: 9h35
